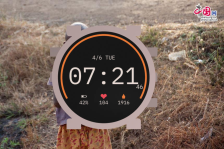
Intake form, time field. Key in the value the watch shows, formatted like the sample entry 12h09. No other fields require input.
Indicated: 7h21
